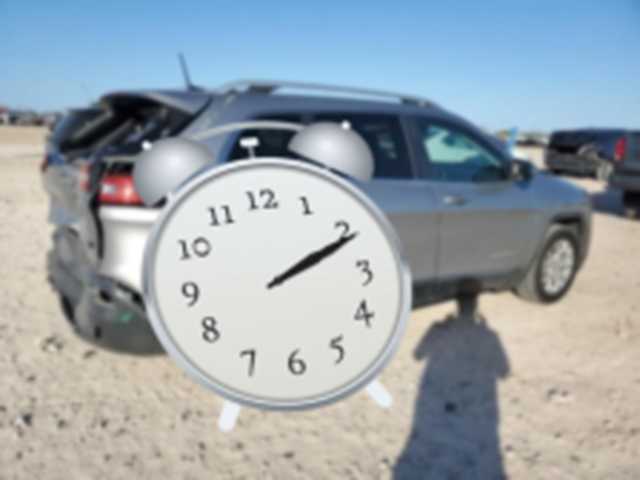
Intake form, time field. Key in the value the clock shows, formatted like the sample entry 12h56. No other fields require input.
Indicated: 2h11
